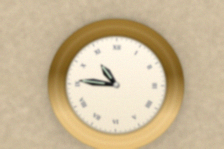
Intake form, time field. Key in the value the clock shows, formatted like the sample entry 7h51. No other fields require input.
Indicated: 10h46
